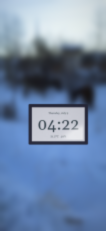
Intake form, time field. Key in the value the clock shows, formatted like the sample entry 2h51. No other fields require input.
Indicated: 4h22
